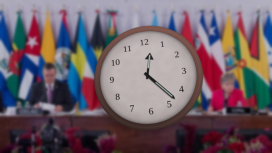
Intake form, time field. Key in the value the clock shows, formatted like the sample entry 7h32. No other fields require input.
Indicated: 12h23
